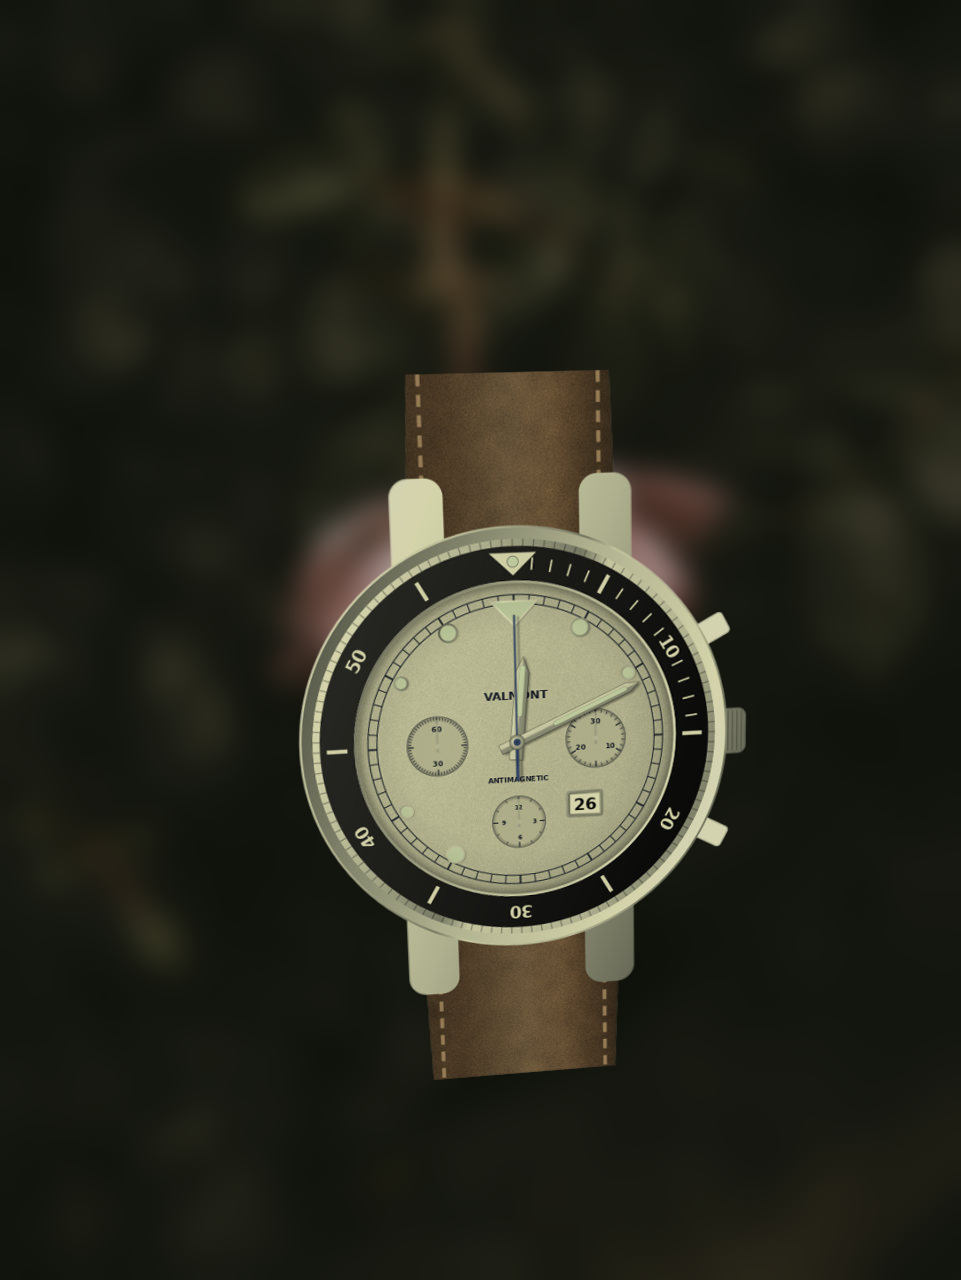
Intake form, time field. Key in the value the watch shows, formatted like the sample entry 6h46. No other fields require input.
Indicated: 12h11
